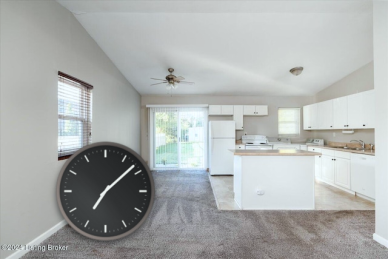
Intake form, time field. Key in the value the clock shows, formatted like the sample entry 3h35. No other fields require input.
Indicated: 7h08
